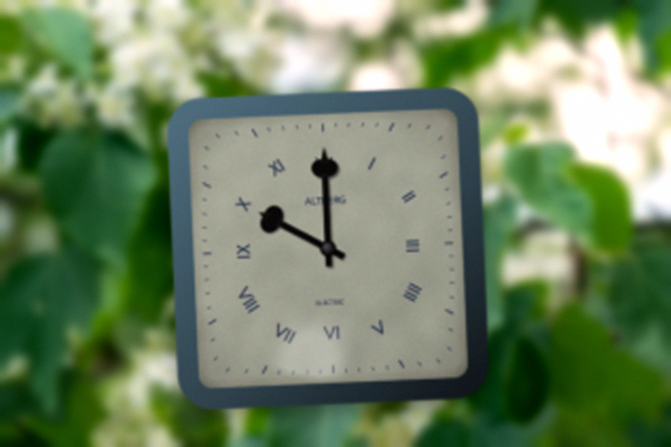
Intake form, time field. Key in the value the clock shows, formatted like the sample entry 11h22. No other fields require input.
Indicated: 10h00
